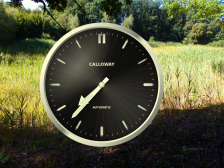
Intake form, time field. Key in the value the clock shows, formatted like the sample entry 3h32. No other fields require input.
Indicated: 7h37
